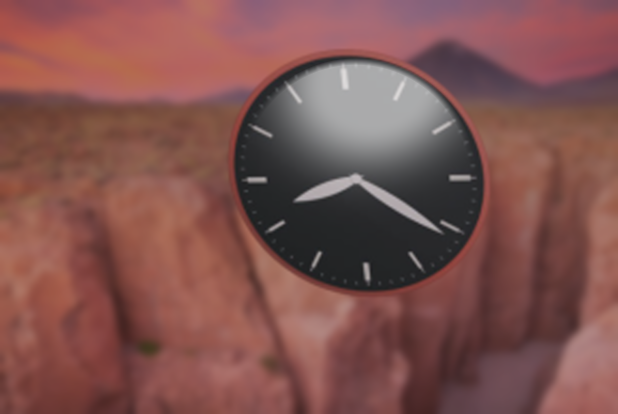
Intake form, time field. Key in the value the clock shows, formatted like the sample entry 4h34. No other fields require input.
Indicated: 8h21
